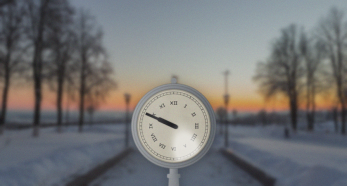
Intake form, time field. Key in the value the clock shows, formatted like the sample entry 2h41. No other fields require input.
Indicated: 9h49
